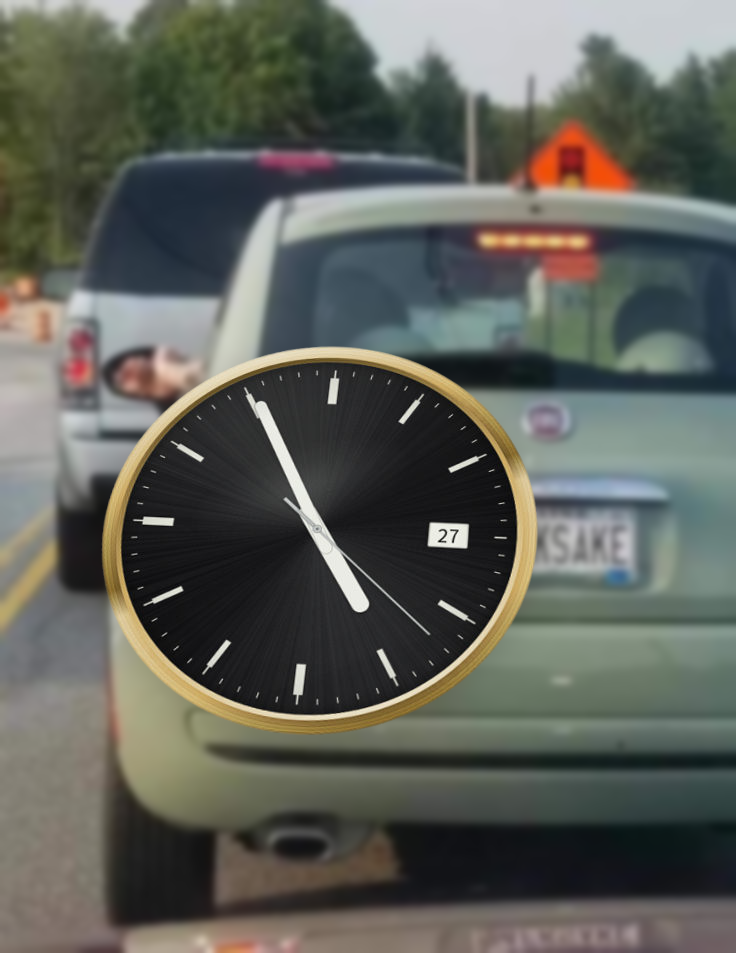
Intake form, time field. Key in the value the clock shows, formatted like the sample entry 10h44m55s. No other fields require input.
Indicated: 4h55m22s
